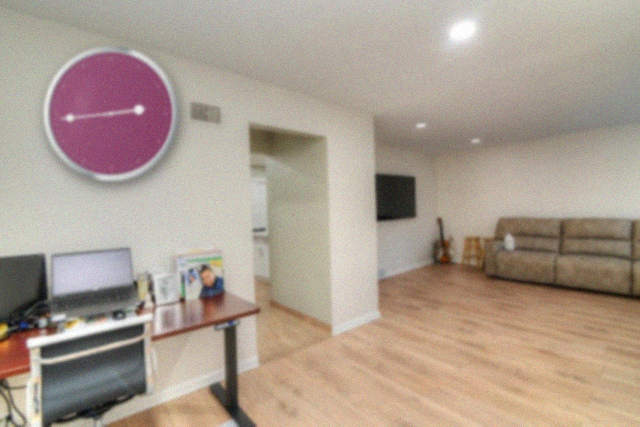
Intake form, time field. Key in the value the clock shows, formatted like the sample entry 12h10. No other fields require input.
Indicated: 2h44
